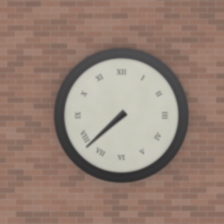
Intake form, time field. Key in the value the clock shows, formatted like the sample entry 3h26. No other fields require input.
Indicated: 7h38
